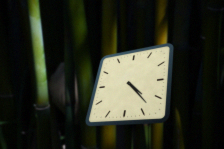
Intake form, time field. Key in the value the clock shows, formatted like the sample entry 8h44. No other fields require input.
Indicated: 4h23
